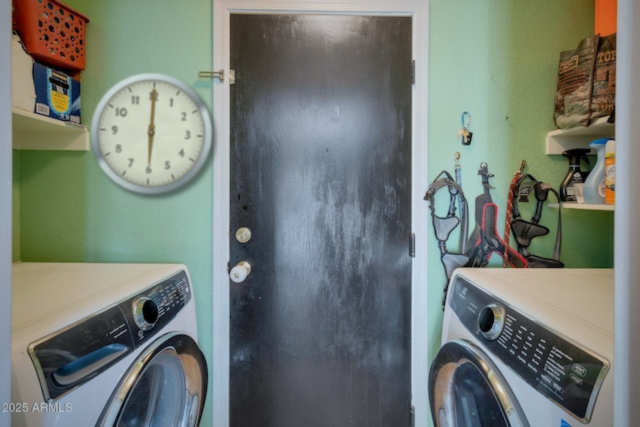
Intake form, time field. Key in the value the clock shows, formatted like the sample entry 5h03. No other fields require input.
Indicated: 6h00
